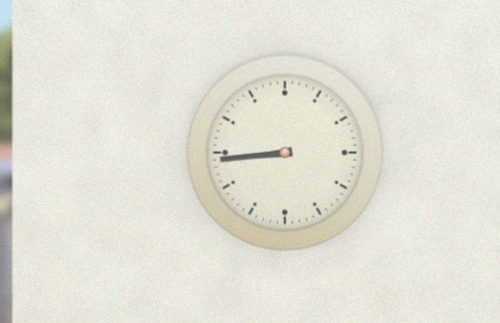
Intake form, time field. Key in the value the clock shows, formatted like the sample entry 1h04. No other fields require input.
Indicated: 8h44
